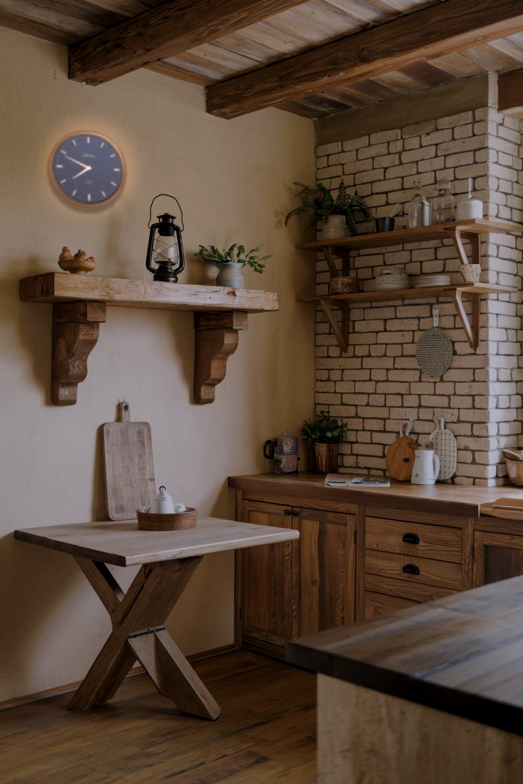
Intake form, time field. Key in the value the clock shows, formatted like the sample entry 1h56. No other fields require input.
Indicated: 7h49
